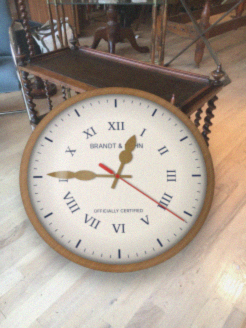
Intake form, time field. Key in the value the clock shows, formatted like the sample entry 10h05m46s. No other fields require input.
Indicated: 12h45m21s
